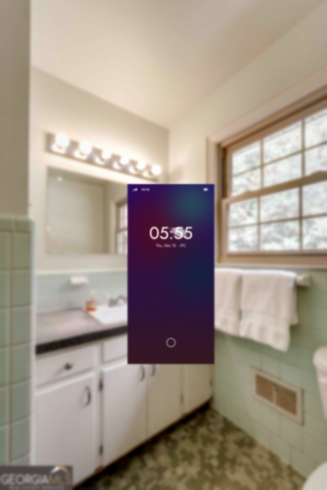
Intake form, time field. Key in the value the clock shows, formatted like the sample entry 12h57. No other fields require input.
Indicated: 5h55
